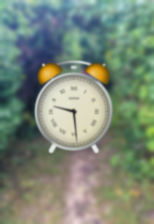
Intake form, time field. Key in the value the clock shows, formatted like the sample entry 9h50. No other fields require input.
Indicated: 9h29
